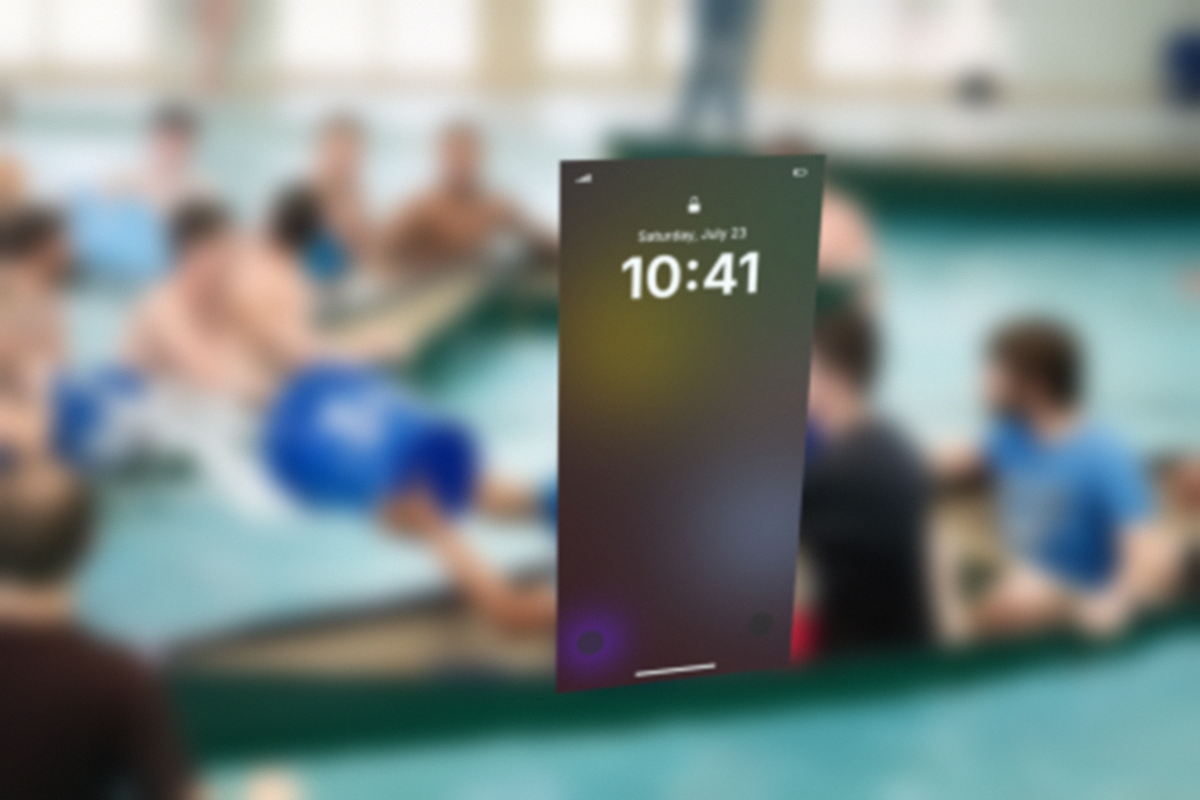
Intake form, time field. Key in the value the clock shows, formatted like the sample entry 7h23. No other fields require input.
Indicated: 10h41
